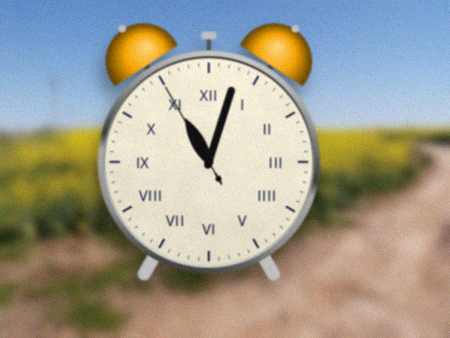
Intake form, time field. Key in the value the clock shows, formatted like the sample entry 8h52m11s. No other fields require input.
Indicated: 11h02m55s
